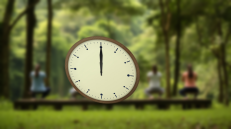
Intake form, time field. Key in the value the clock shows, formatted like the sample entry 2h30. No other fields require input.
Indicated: 12h00
